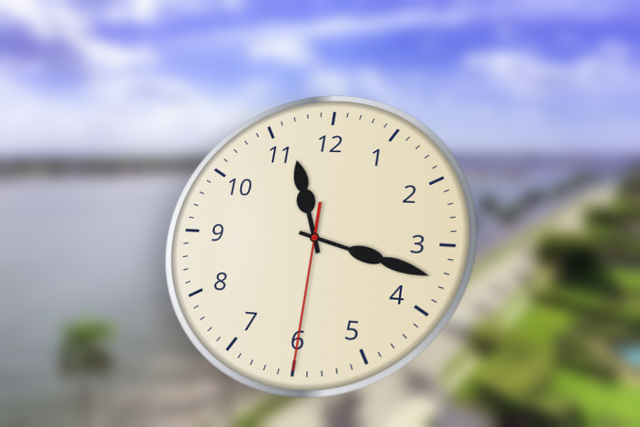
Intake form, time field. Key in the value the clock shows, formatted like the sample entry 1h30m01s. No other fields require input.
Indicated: 11h17m30s
